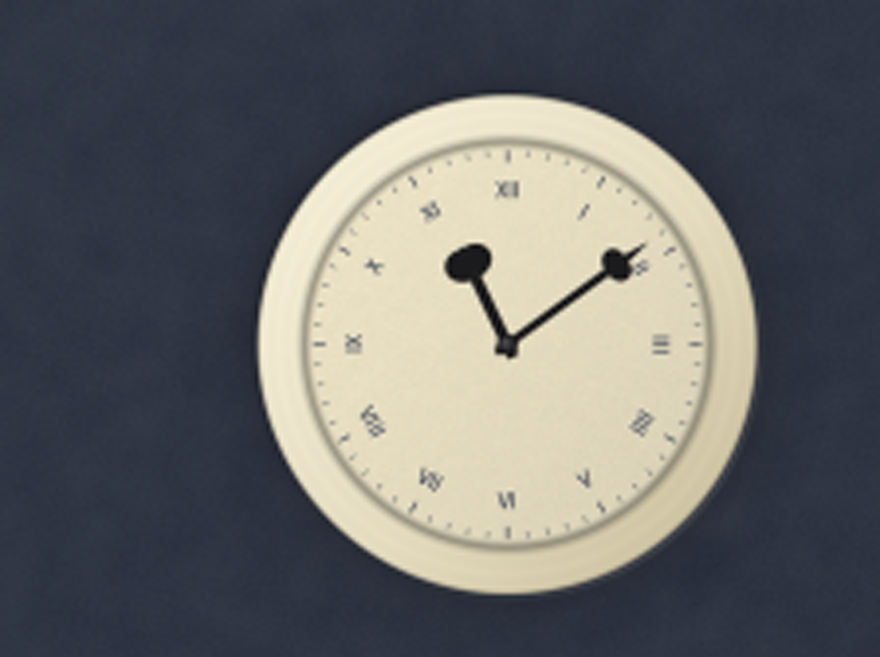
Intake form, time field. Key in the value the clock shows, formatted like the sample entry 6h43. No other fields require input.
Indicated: 11h09
